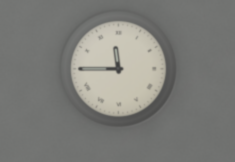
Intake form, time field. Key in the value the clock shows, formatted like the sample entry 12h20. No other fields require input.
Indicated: 11h45
